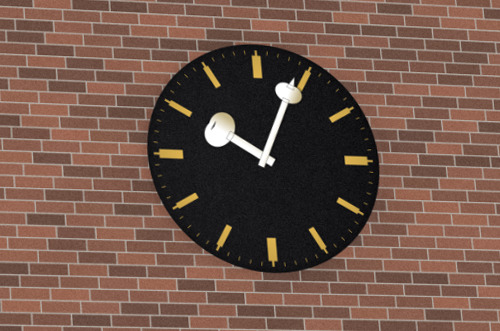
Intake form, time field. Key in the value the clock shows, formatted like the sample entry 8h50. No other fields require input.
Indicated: 10h04
